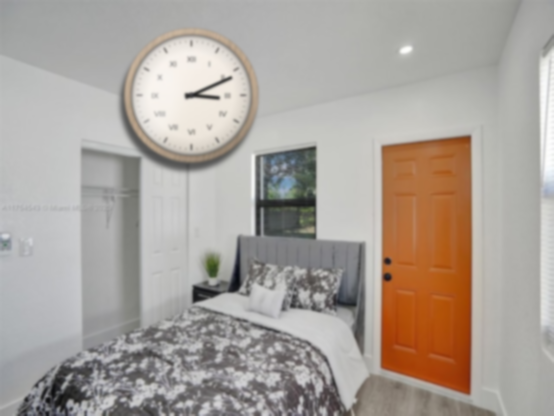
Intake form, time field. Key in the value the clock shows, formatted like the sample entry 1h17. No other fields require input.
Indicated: 3h11
